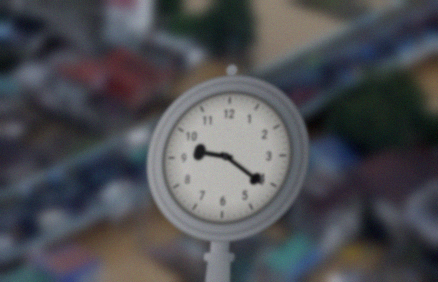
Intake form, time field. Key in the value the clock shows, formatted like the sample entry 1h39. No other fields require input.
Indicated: 9h21
